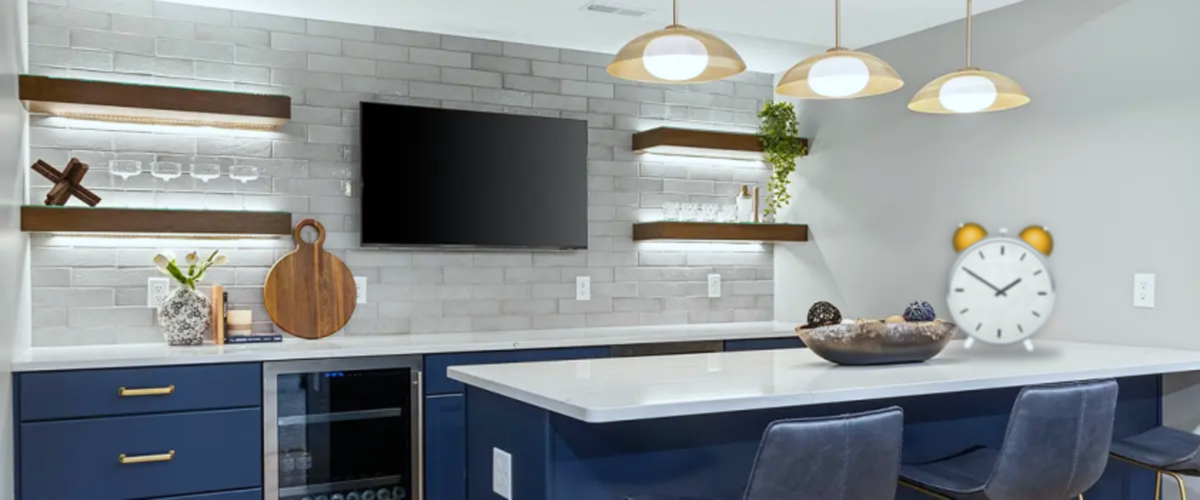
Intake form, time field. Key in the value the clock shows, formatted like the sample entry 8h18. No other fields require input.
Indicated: 1h50
